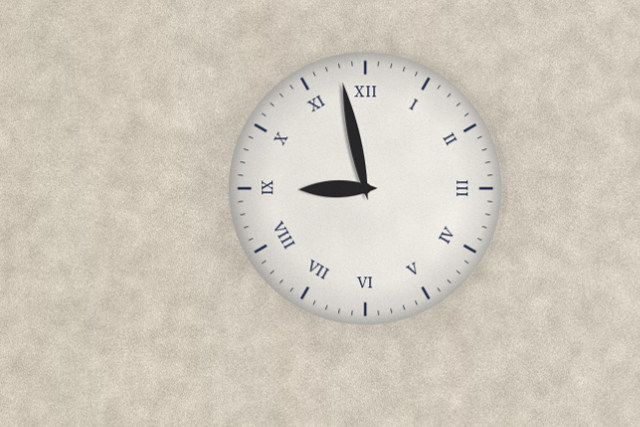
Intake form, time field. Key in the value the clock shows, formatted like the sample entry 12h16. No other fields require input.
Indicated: 8h58
